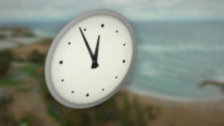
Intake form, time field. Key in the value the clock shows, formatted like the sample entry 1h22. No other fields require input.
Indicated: 11h54
